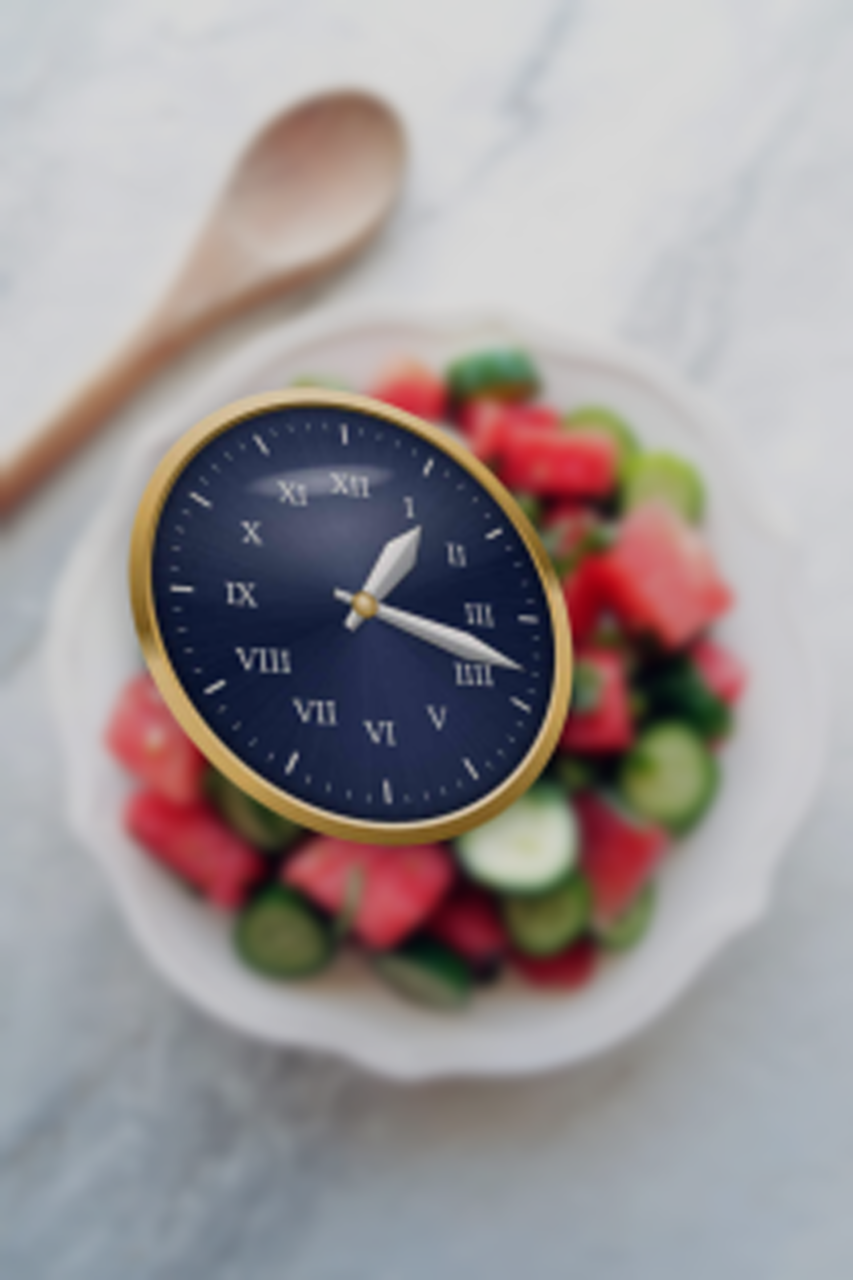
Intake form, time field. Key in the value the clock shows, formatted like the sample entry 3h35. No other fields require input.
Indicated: 1h18
